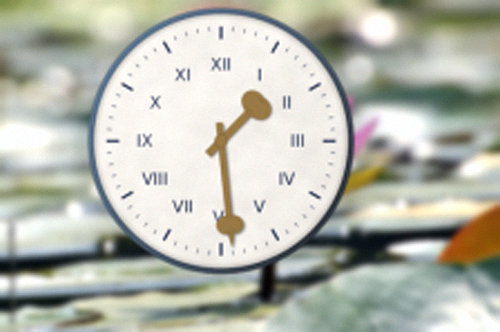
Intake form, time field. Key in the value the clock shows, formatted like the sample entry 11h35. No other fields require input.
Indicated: 1h29
